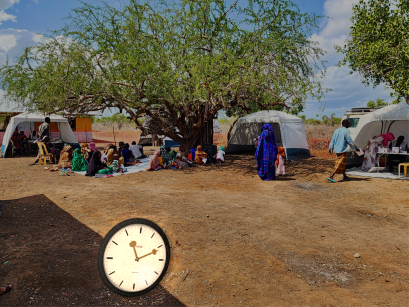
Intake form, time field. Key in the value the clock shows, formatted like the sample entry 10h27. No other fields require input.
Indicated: 11h11
